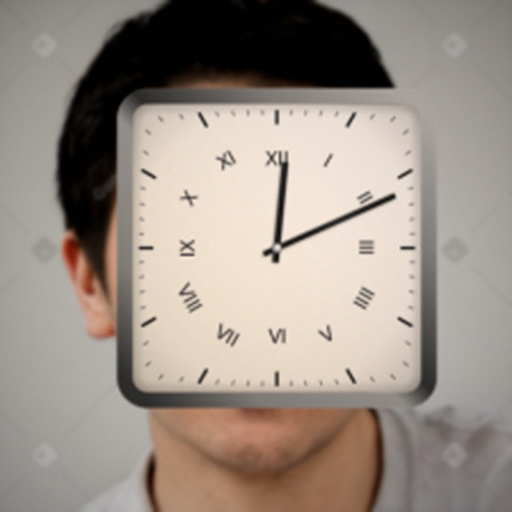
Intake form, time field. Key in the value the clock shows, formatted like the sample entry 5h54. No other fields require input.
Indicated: 12h11
